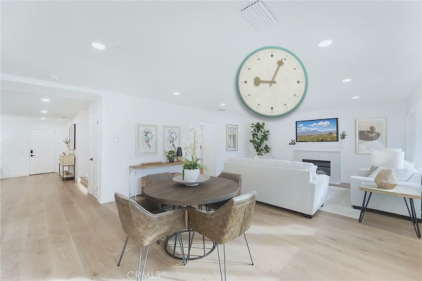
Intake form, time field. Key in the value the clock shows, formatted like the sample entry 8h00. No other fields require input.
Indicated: 9h04
